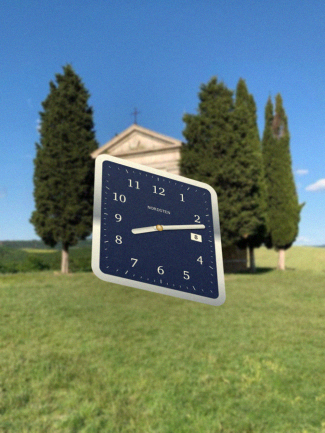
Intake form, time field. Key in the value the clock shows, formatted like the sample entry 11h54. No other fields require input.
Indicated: 8h12
